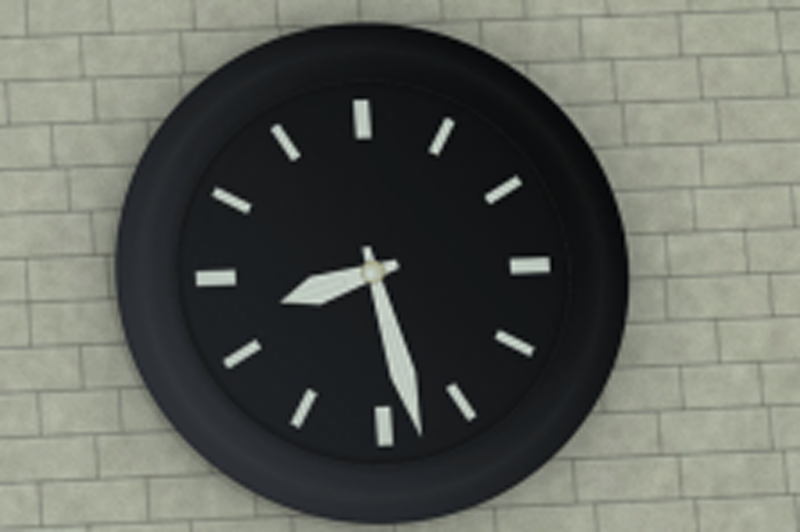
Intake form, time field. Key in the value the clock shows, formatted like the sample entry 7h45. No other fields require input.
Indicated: 8h28
